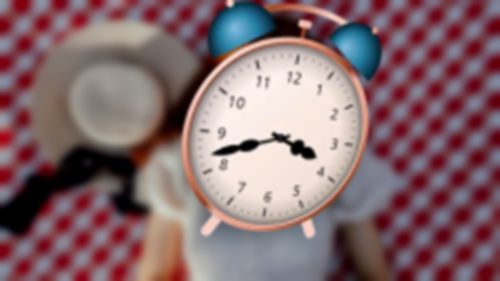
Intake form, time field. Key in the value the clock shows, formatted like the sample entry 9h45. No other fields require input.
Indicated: 3h42
